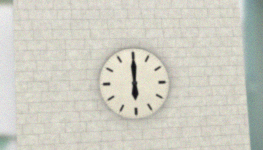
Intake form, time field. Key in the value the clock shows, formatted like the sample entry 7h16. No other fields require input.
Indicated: 6h00
